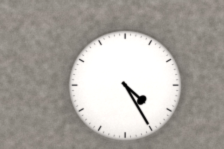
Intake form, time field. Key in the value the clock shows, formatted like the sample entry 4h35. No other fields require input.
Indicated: 4h25
